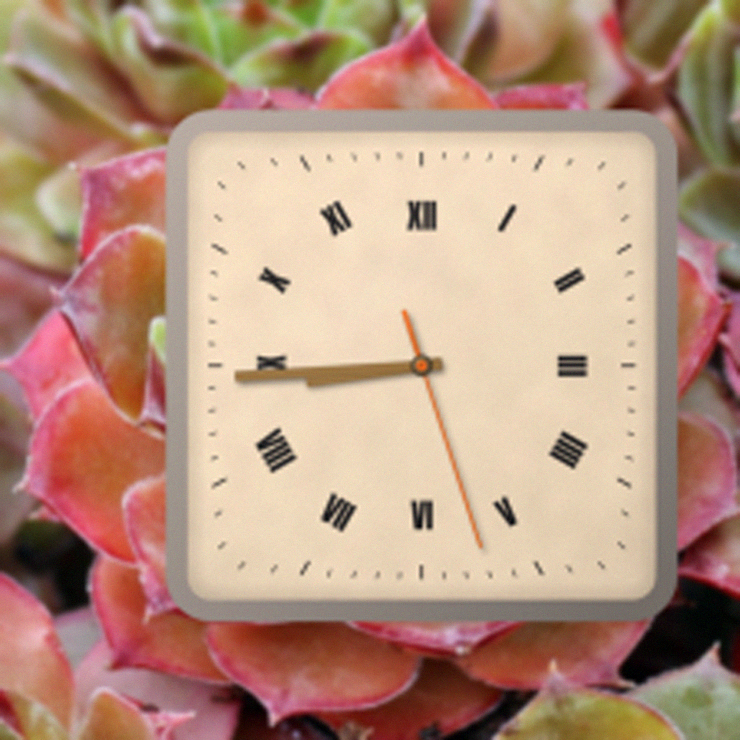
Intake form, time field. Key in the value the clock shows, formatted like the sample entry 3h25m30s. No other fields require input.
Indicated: 8h44m27s
